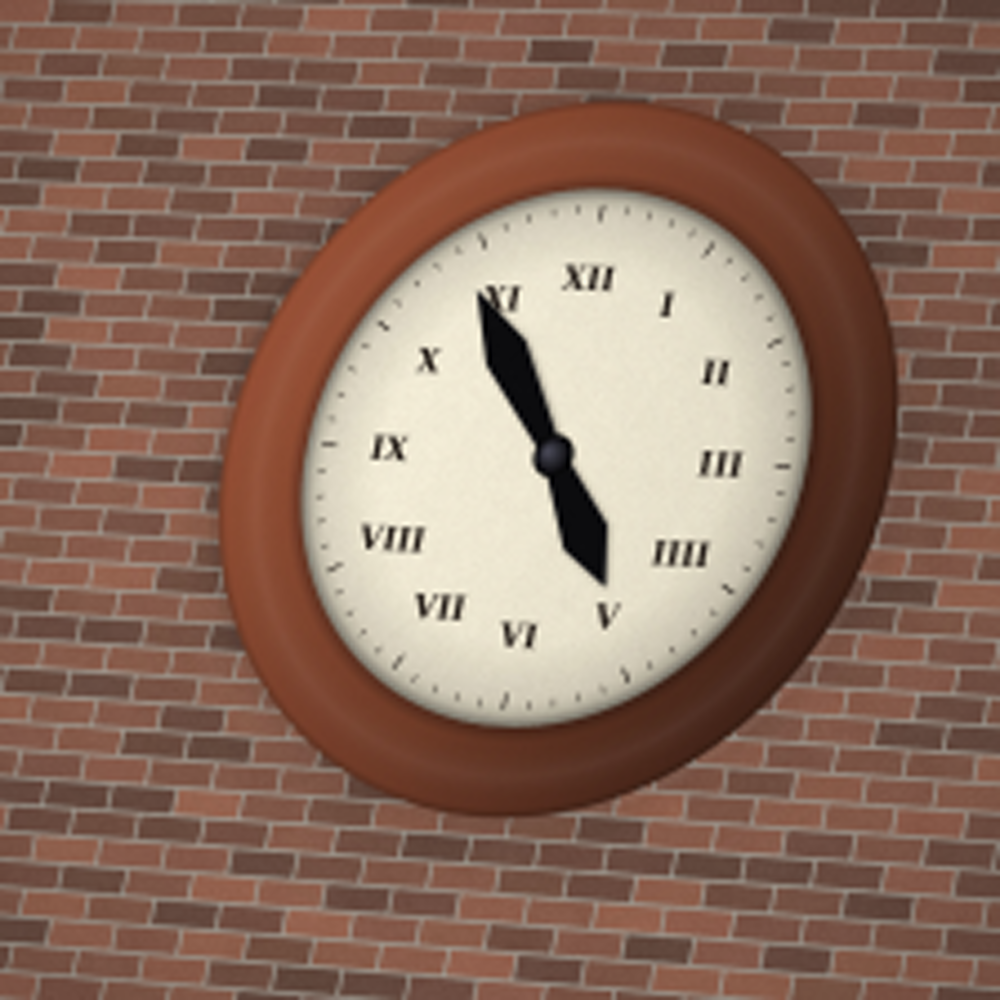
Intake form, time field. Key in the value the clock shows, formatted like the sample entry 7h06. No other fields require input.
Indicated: 4h54
